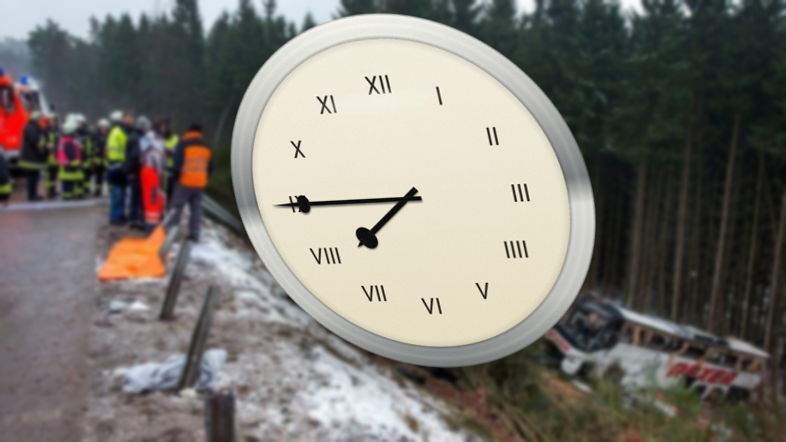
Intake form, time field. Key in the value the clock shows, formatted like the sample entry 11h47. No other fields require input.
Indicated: 7h45
